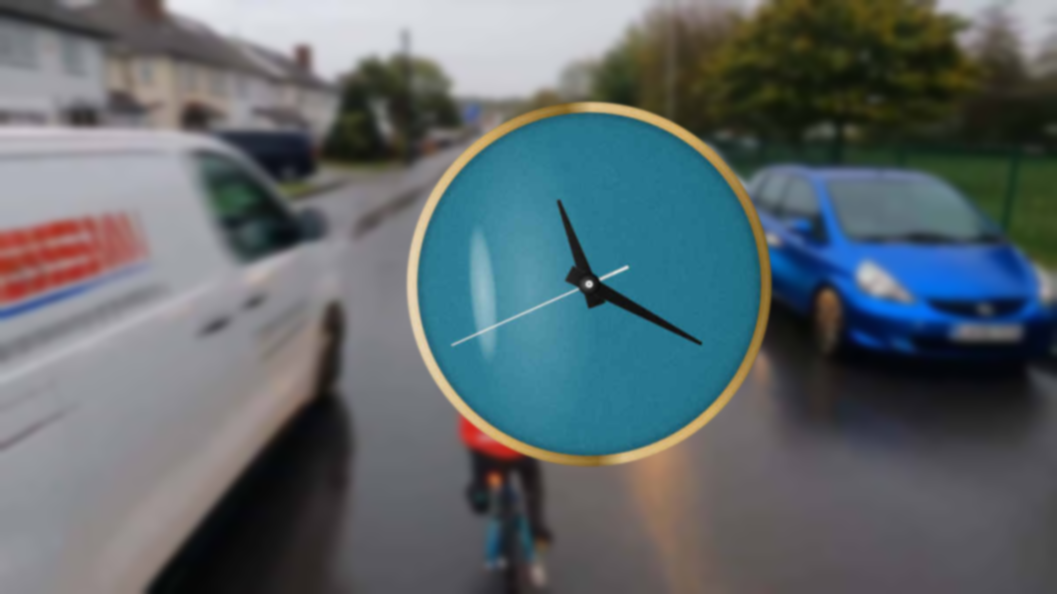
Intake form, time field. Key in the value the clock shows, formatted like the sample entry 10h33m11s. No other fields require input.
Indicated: 11h19m41s
